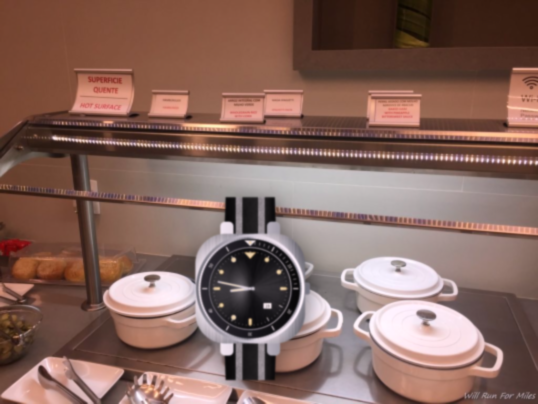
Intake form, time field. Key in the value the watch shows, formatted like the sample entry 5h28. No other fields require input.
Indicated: 8h47
